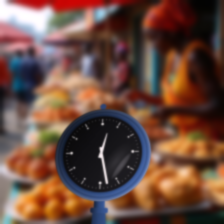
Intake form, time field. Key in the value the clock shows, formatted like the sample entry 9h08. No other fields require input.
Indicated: 12h28
